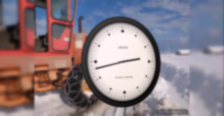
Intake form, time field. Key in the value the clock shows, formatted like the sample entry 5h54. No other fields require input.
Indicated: 2h43
